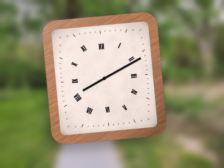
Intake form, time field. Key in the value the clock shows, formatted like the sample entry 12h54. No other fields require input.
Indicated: 8h11
